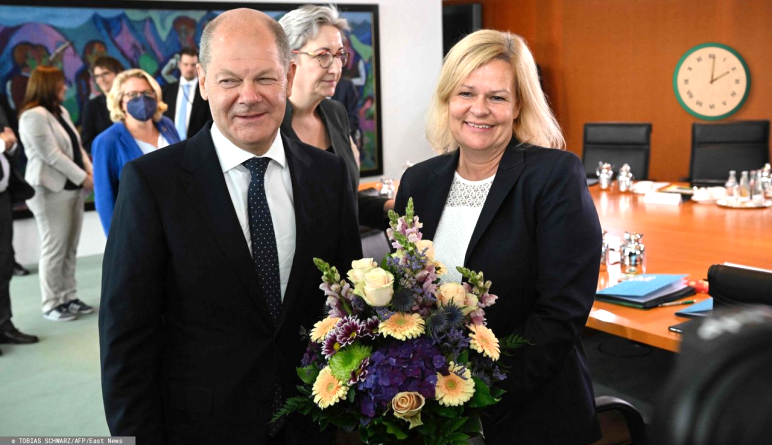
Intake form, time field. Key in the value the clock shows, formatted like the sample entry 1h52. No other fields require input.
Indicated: 2h01
